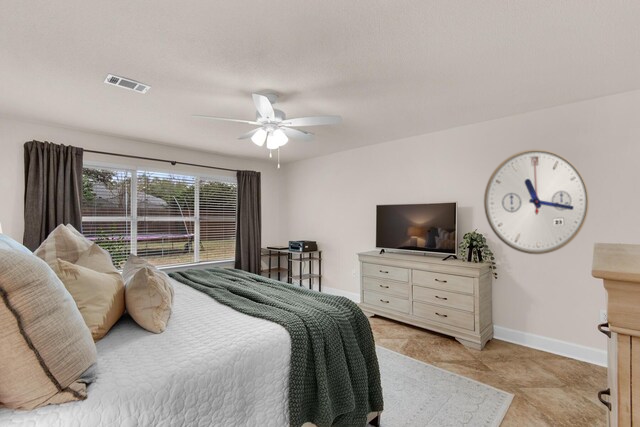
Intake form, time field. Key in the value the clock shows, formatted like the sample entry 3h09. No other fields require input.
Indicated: 11h17
